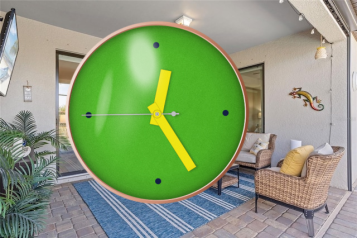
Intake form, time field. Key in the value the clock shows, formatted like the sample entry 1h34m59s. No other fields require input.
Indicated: 12h24m45s
